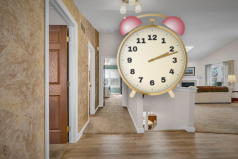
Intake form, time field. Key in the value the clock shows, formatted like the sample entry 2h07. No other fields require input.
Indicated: 2h12
